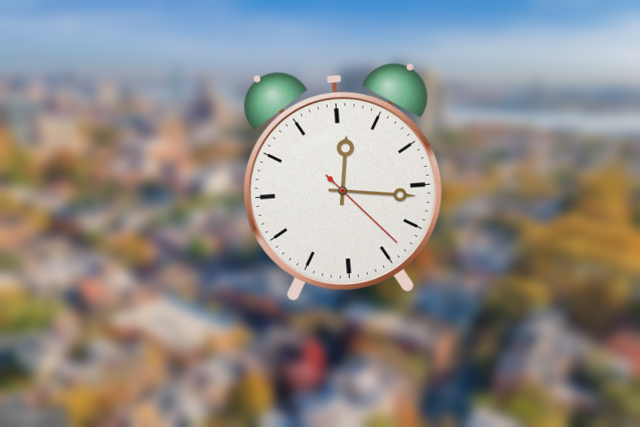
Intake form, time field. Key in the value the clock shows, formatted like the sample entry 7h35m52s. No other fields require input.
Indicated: 12h16m23s
